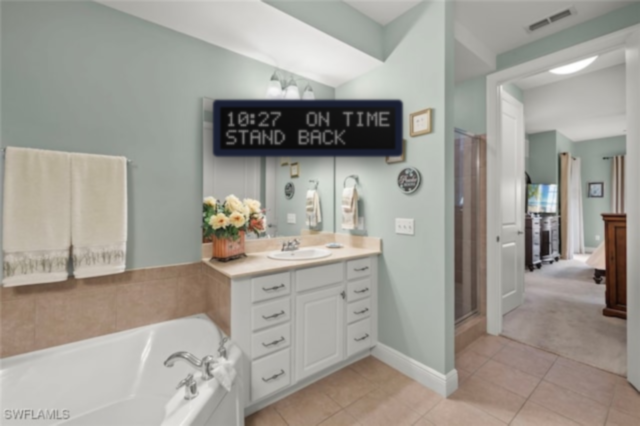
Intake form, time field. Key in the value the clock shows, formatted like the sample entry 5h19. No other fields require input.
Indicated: 10h27
